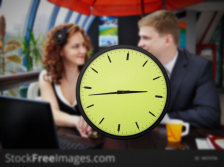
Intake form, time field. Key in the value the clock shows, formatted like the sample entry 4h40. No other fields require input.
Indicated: 2h43
